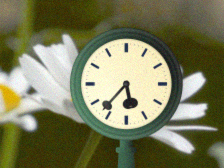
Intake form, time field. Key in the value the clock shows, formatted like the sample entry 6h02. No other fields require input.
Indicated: 5h37
